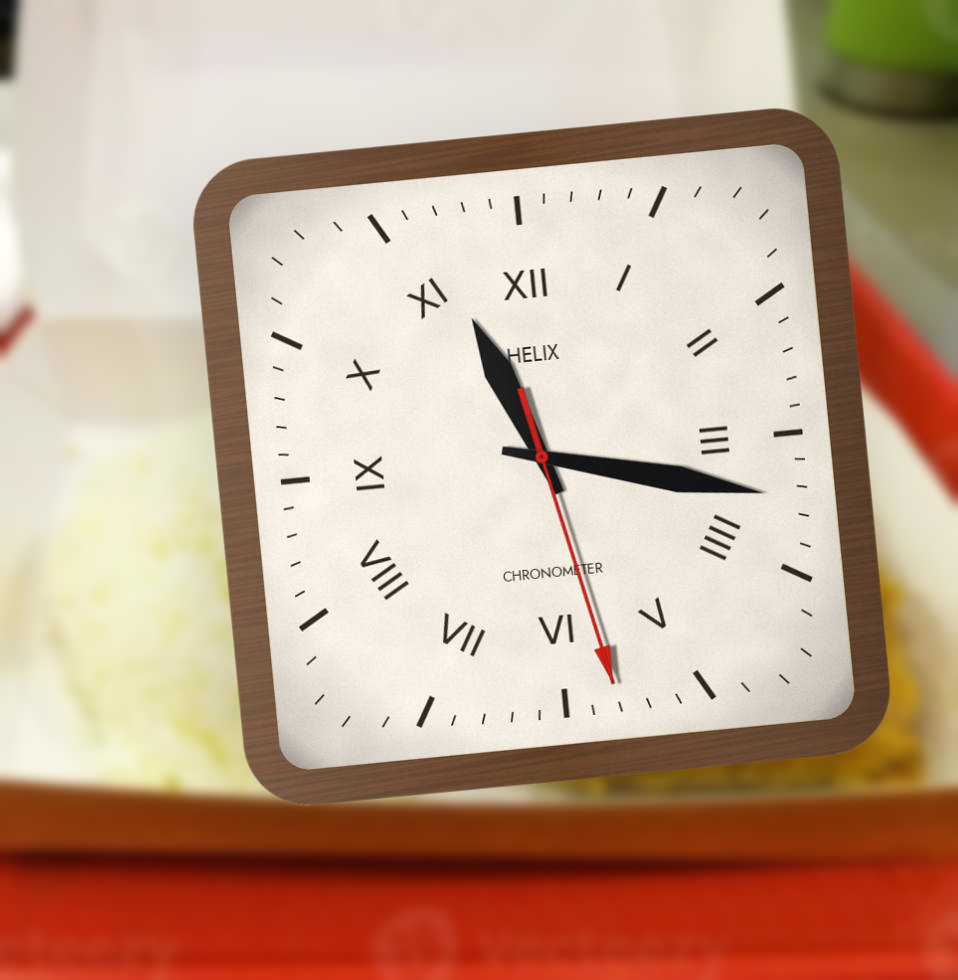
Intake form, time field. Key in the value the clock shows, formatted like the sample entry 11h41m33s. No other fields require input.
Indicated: 11h17m28s
